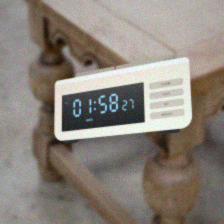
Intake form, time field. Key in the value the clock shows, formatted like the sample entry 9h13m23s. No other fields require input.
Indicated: 1h58m27s
